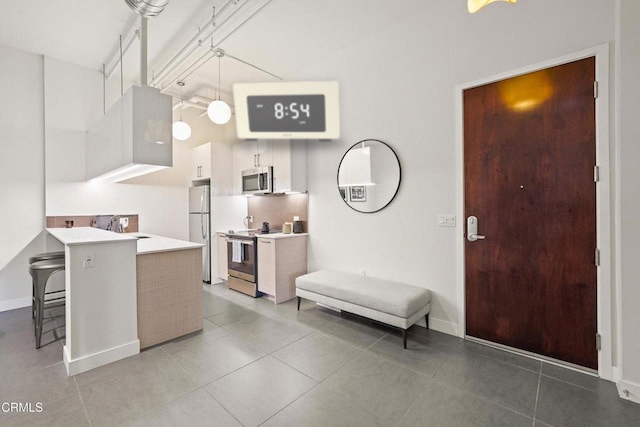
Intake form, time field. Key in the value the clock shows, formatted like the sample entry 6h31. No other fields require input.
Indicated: 8h54
